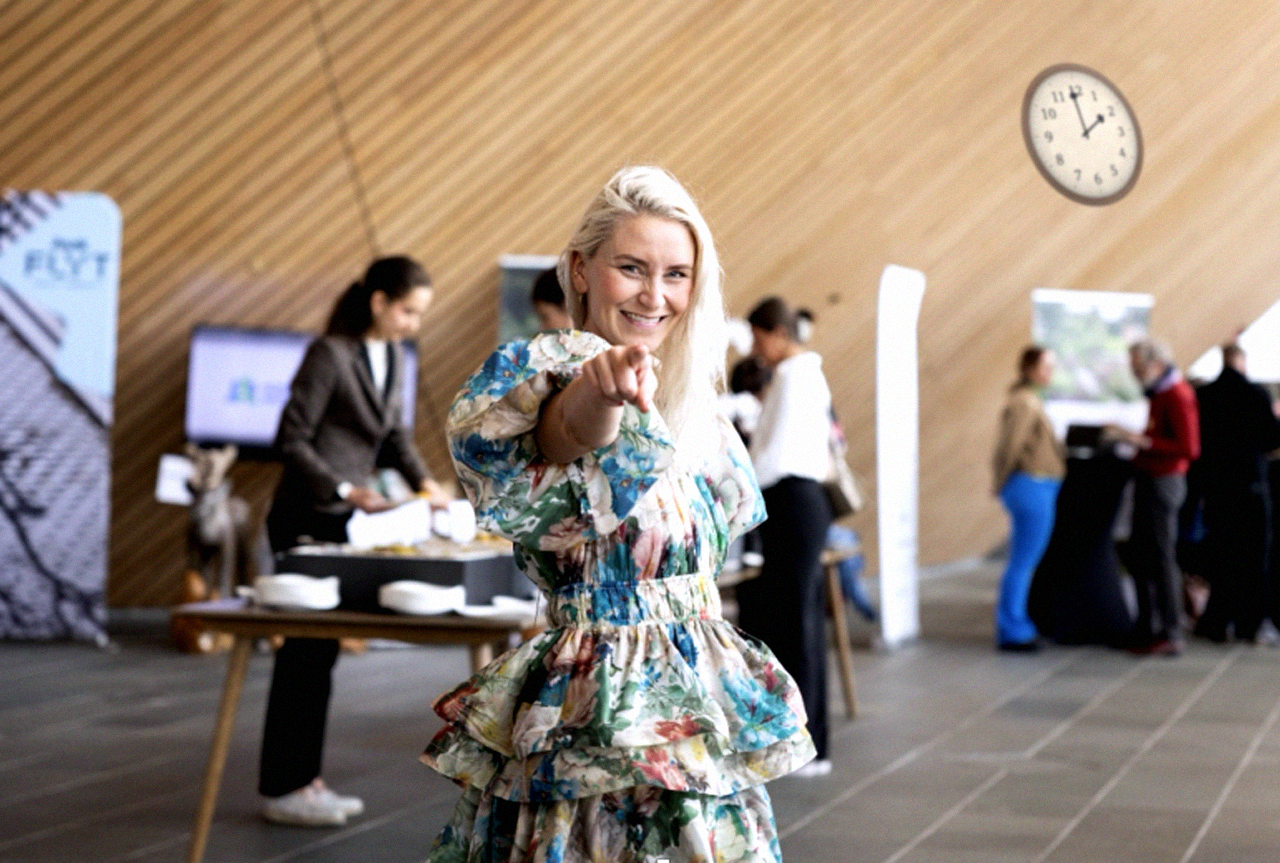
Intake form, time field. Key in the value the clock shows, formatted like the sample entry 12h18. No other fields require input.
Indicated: 1h59
